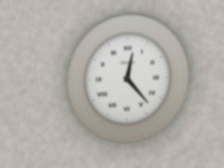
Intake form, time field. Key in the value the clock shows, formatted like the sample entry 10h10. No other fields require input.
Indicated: 12h23
